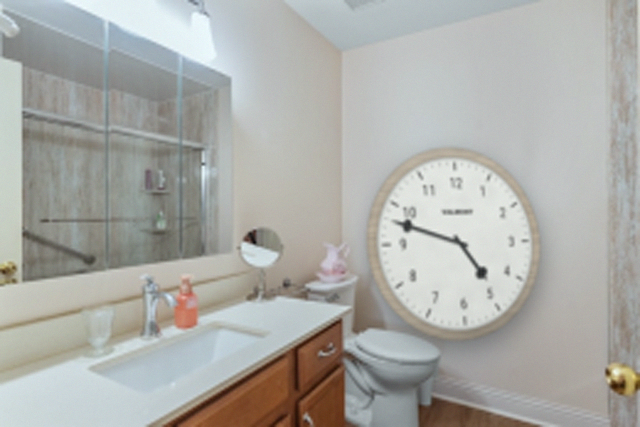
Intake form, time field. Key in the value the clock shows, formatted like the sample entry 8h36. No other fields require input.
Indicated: 4h48
